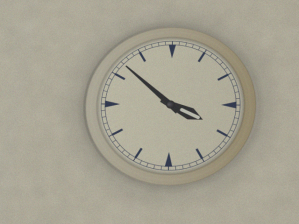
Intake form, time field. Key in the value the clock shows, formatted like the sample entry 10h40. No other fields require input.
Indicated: 3h52
